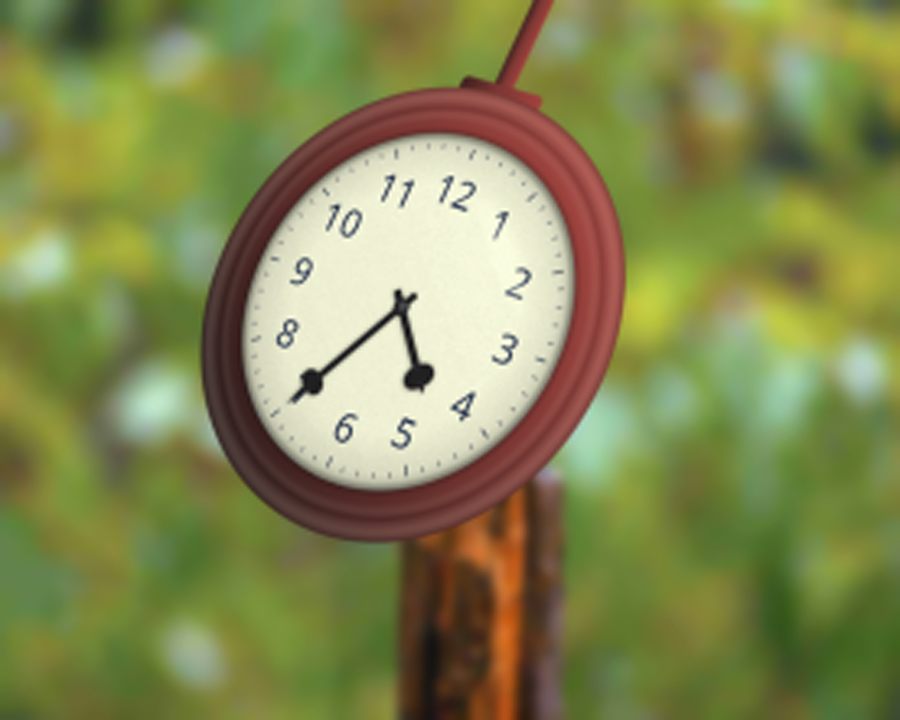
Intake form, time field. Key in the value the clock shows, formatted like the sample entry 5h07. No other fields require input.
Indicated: 4h35
